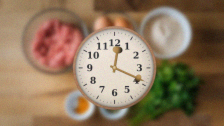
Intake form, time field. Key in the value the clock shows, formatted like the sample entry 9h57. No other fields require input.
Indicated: 12h19
